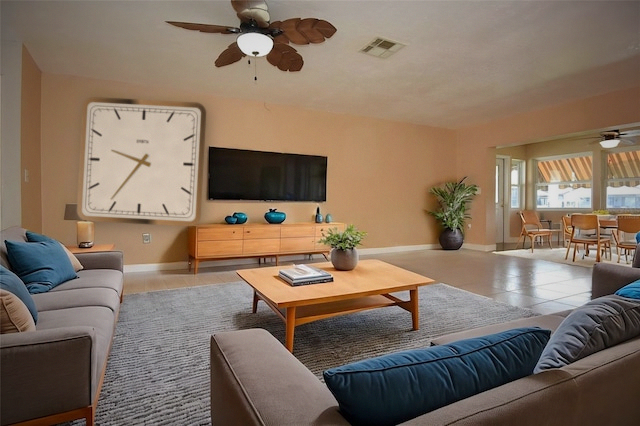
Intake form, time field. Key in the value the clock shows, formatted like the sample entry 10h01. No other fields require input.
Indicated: 9h36
